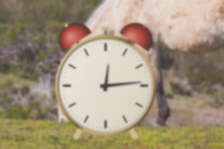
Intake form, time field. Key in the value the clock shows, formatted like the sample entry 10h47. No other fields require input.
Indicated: 12h14
